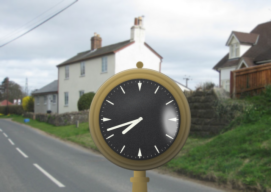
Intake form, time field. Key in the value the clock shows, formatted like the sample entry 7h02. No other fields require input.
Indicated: 7h42
